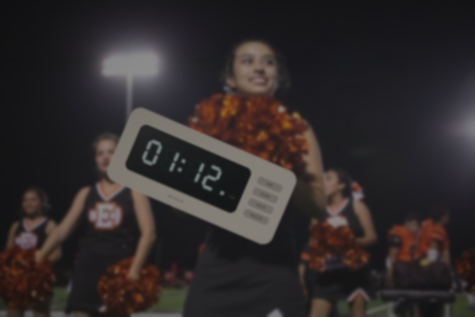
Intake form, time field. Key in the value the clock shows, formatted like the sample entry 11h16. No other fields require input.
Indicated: 1h12
